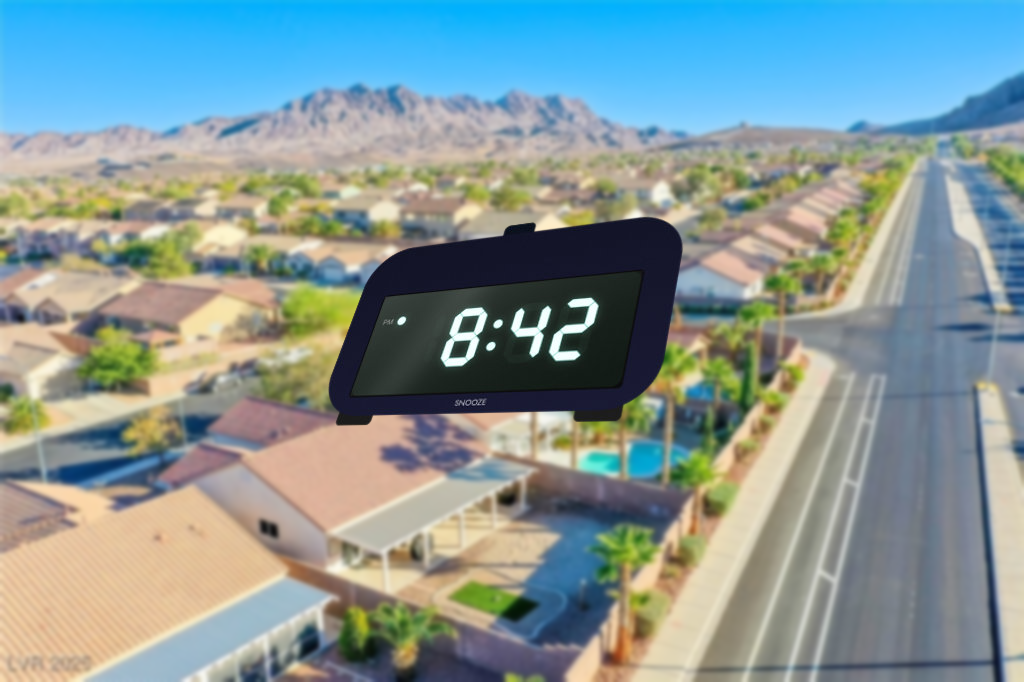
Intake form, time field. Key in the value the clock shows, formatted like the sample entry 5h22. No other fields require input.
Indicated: 8h42
